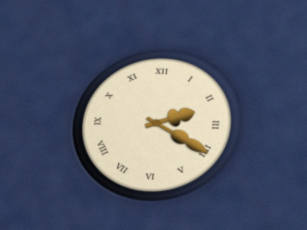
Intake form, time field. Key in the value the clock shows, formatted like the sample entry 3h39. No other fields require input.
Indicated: 2h20
